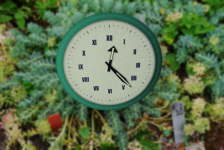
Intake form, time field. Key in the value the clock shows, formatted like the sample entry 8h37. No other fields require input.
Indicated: 12h23
